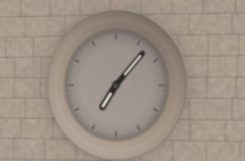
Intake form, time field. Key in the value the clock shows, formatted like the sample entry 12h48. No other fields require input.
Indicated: 7h07
